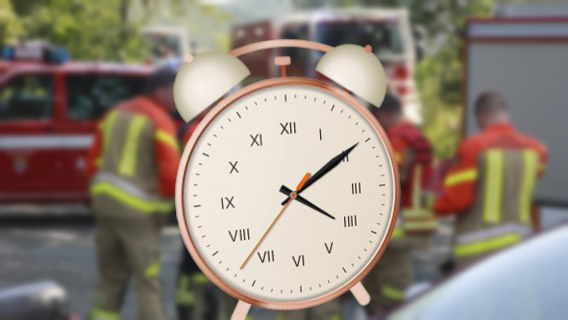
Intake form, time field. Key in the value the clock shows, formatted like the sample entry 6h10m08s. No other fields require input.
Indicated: 4h09m37s
